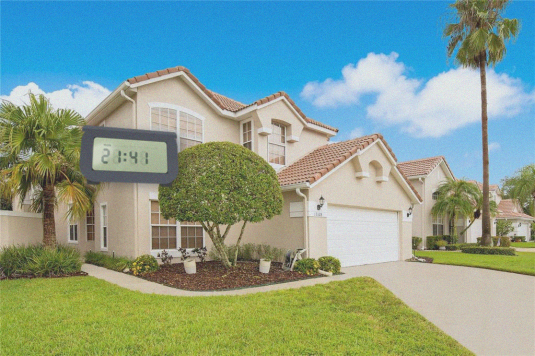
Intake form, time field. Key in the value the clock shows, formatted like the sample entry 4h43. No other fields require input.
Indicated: 21h41
